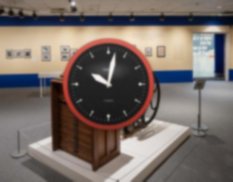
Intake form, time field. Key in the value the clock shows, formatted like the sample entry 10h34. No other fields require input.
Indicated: 10h02
